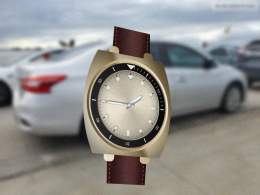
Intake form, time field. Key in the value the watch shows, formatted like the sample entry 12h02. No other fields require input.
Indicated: 1h45
